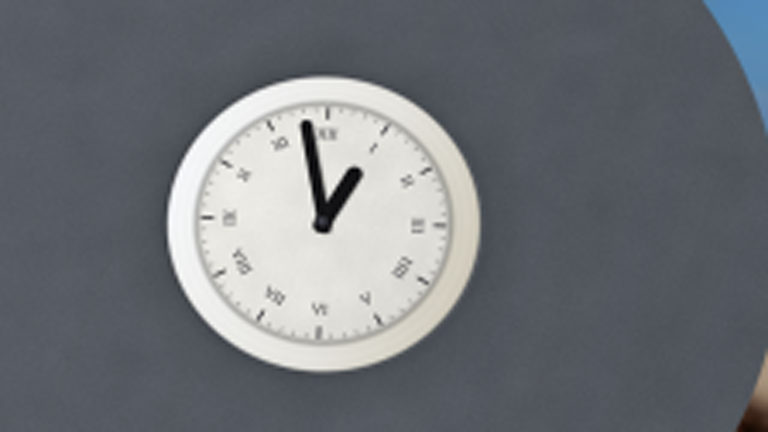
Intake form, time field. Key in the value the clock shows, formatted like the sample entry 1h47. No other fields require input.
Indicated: 12h58
